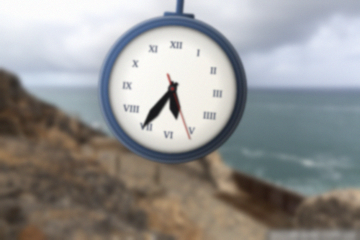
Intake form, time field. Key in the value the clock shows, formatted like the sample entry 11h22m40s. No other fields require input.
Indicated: 5h35m26s
